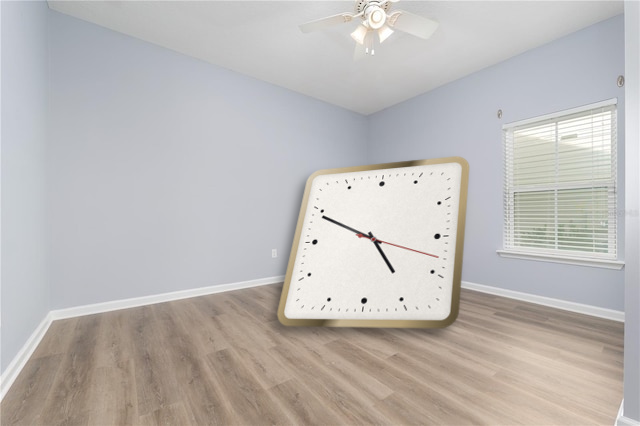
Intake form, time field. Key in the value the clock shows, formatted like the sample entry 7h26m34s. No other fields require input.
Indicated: 4h49m18s
